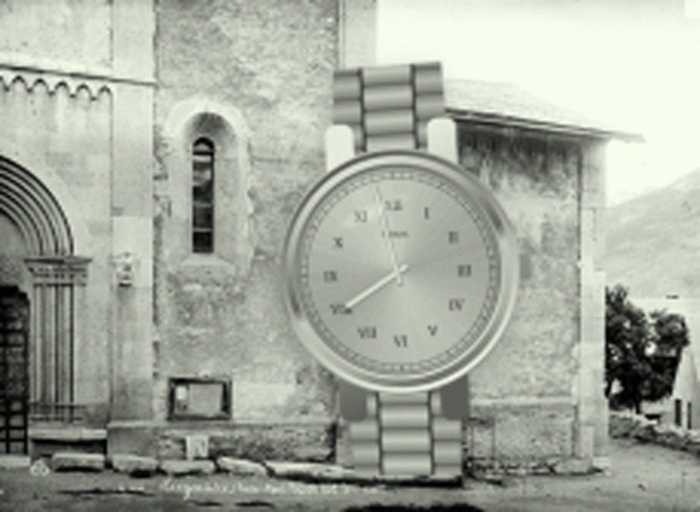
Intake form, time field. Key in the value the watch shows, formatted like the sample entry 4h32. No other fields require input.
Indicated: 7h58
